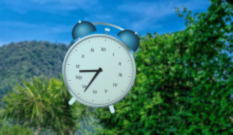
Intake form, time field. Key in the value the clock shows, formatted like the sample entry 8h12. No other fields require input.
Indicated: 8h34
